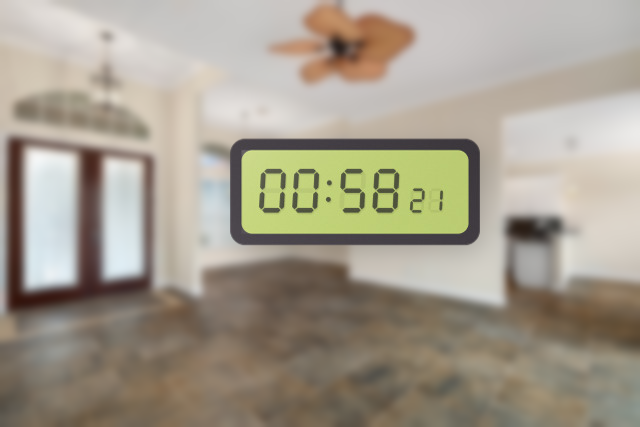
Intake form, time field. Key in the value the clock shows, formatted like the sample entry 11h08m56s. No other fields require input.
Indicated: 0h58m21s
